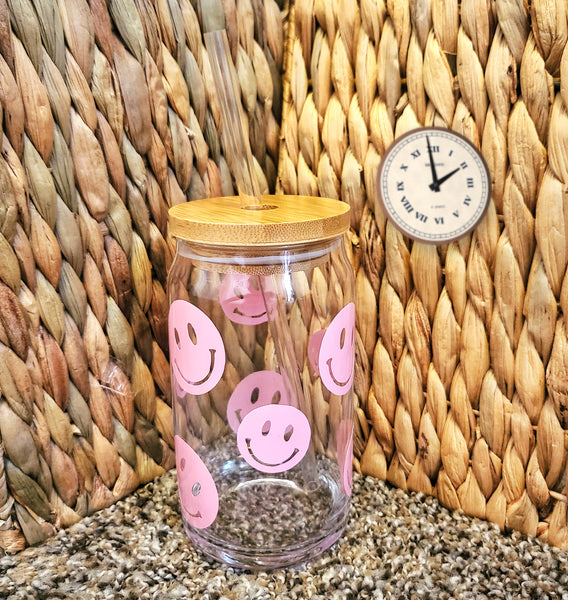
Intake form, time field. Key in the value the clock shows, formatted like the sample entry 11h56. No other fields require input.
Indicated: 1h59
